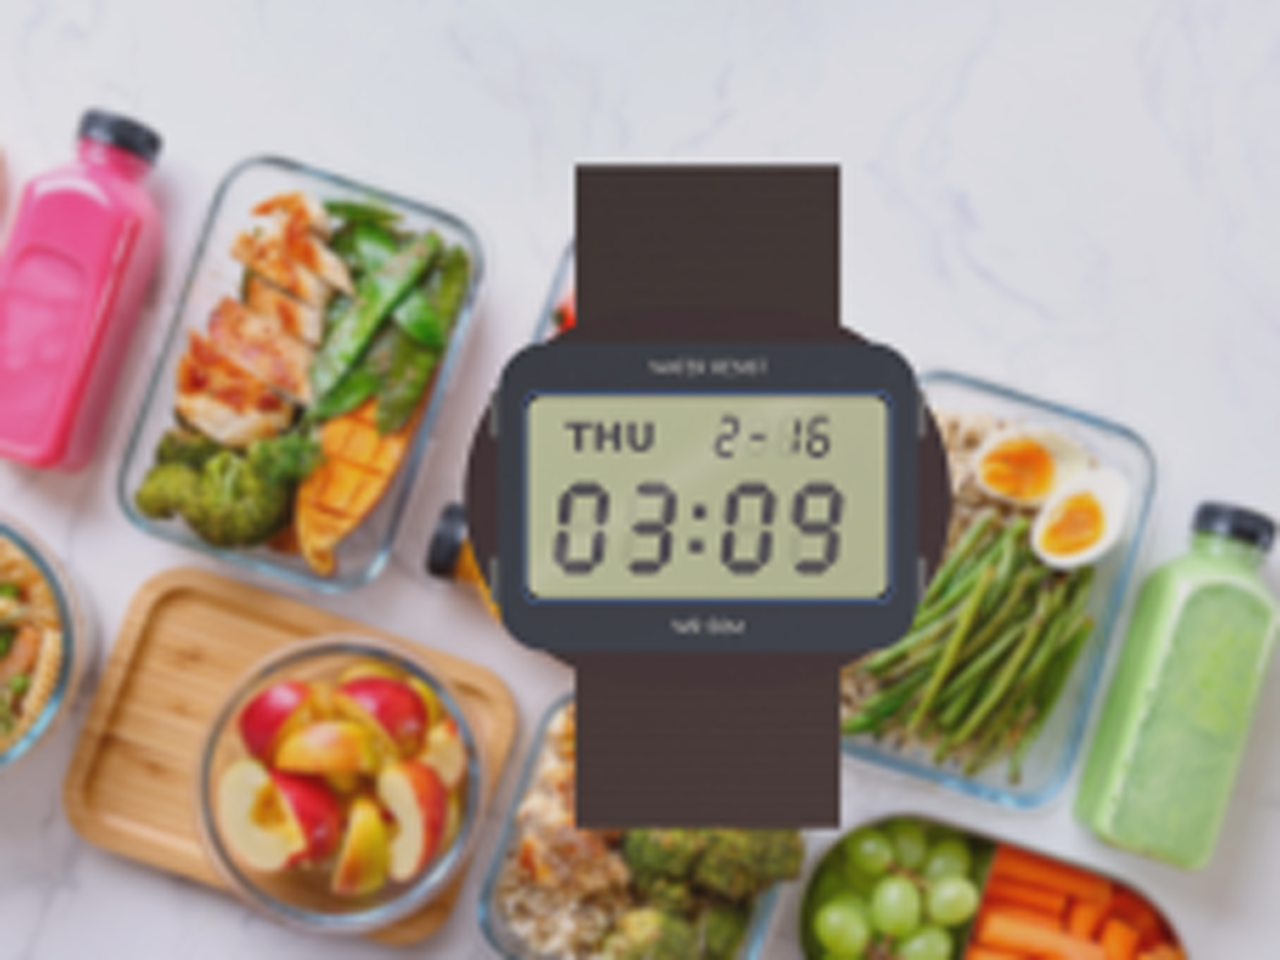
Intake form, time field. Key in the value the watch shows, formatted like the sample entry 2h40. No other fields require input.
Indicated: 3h09
